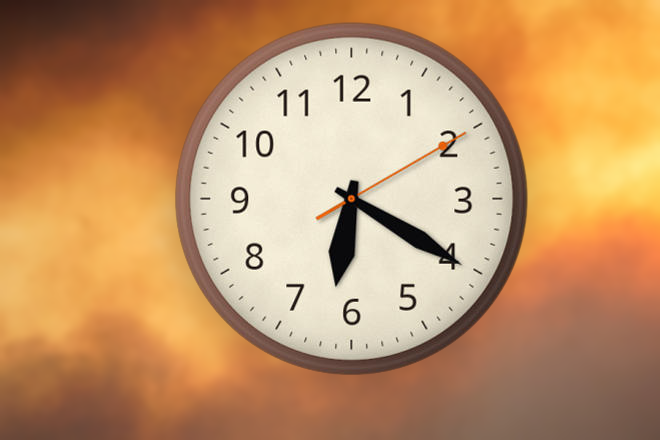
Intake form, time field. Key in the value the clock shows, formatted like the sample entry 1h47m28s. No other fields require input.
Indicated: 6h20m10s
